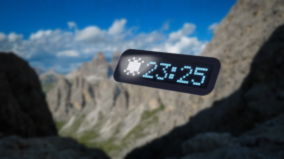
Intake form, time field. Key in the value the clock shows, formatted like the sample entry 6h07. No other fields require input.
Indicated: 23h25
